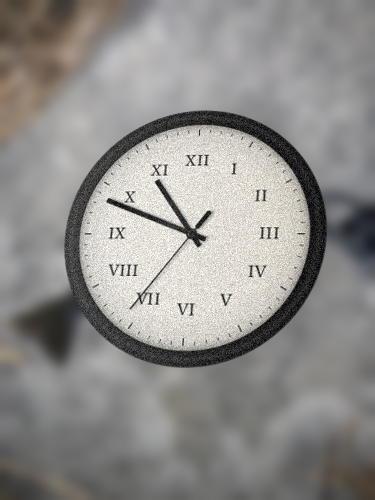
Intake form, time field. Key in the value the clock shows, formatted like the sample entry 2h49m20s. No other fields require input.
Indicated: 10h48m36s
